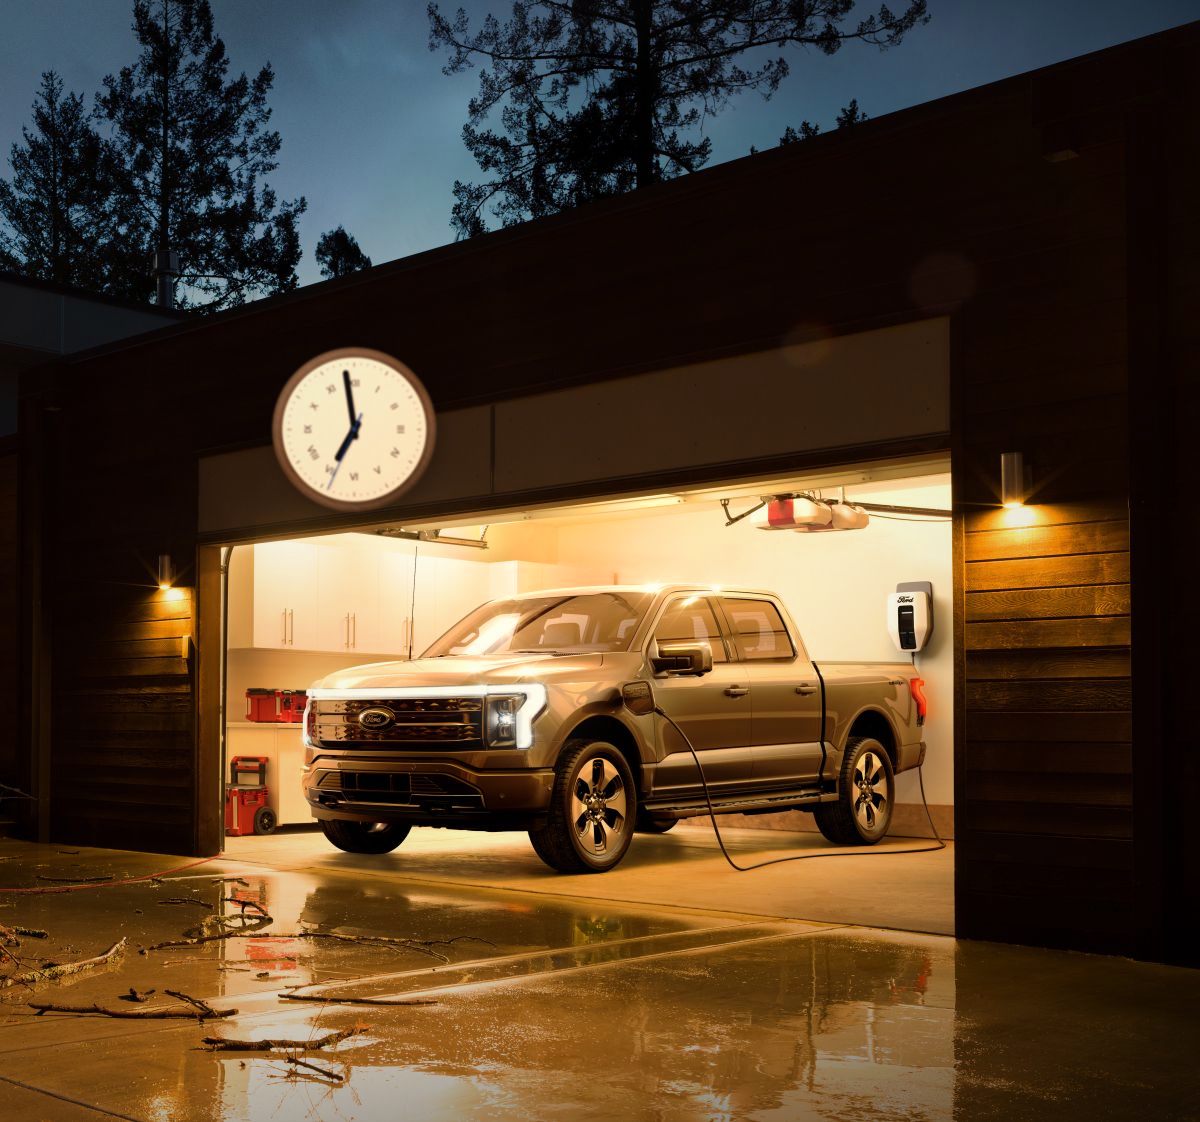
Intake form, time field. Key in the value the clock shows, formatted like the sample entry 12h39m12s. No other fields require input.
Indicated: 6h58m34s
